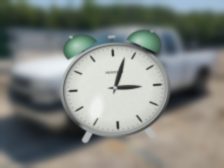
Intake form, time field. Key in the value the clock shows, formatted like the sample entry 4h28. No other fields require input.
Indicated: 3h03
